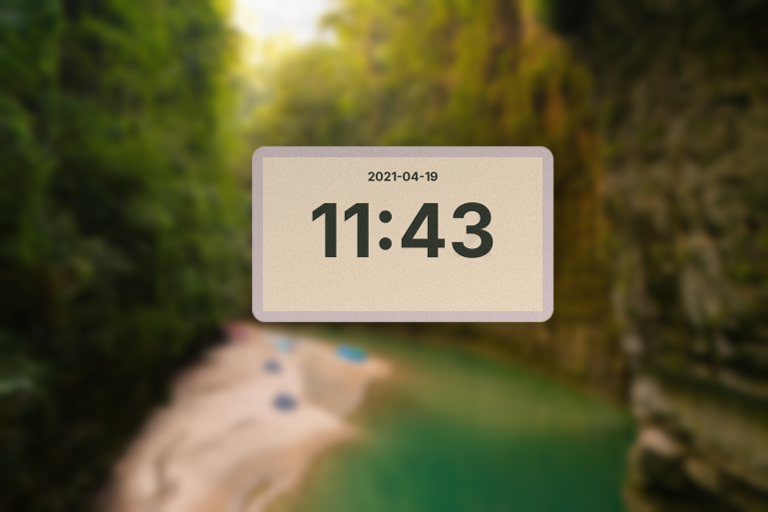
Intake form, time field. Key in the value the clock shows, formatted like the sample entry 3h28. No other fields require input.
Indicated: 11h43
